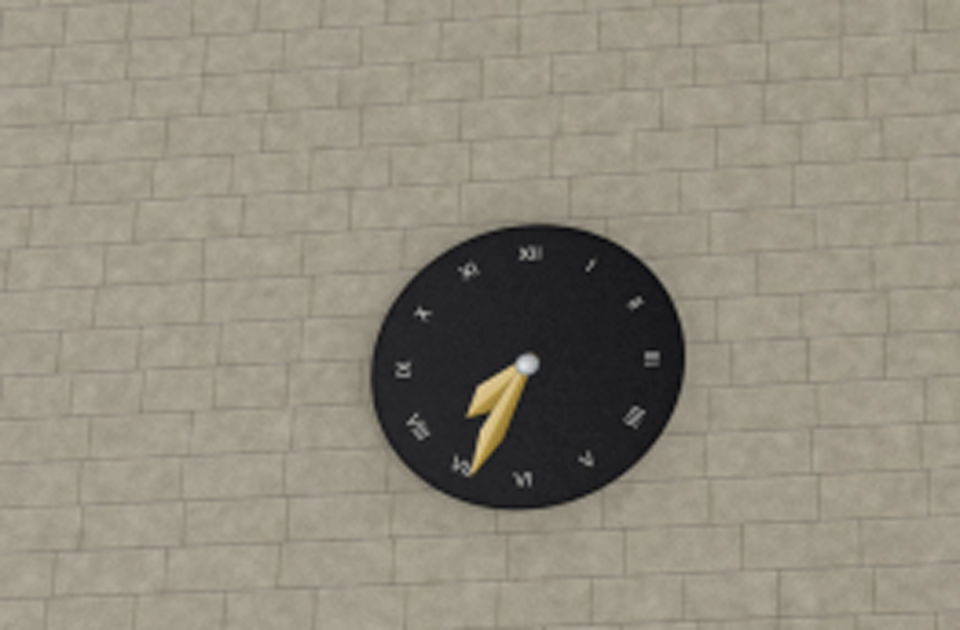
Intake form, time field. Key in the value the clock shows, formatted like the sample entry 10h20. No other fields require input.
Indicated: 7h34
